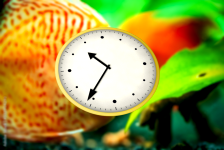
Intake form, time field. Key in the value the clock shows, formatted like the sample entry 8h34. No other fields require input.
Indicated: 10h36
